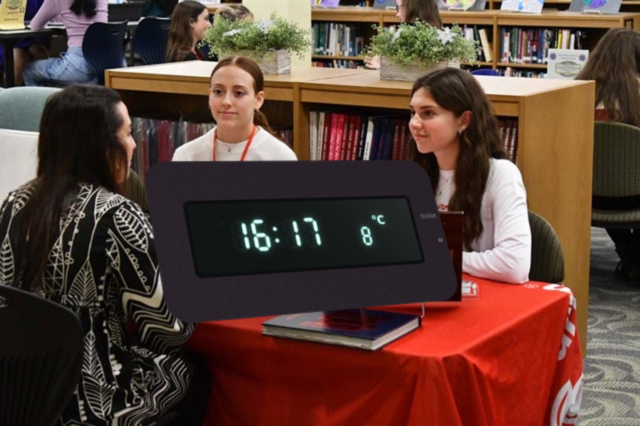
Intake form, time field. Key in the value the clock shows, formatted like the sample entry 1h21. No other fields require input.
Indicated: 16h17
